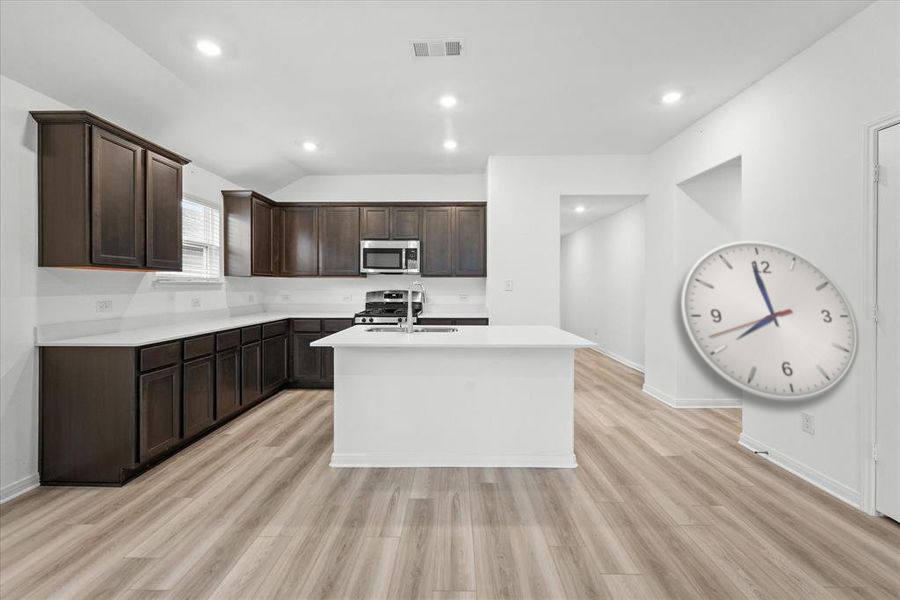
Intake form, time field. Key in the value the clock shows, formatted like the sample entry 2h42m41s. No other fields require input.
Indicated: 7h58m42s
